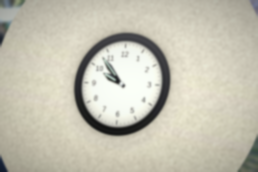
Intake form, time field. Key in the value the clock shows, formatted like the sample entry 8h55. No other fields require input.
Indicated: 9h53
